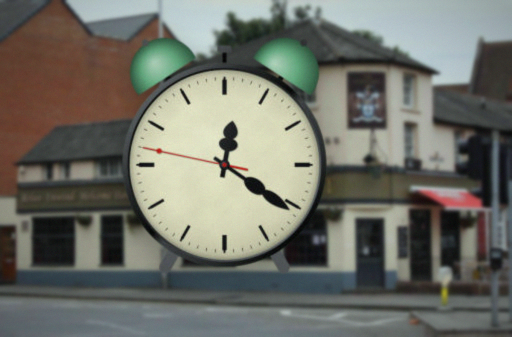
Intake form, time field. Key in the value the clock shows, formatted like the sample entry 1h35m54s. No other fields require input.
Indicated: 12h20m47s
